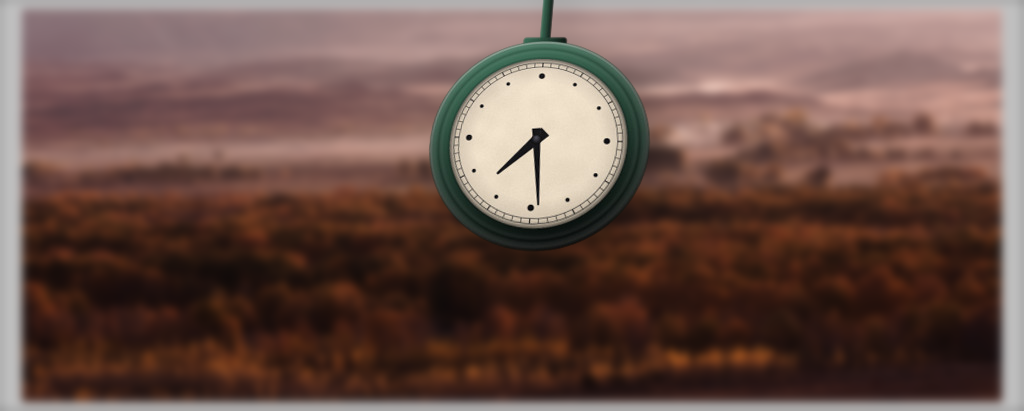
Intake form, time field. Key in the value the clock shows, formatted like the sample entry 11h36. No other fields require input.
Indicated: 7h29
